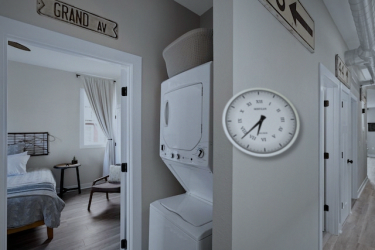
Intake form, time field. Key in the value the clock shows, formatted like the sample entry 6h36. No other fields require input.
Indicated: 6h38
